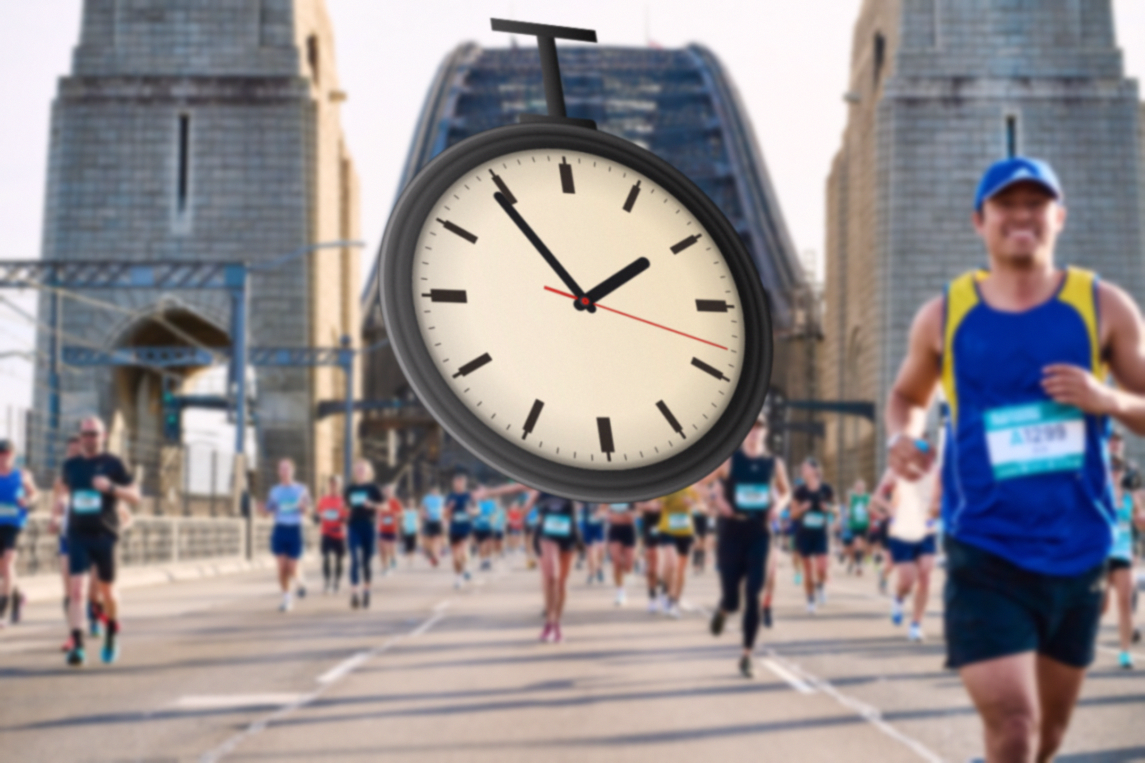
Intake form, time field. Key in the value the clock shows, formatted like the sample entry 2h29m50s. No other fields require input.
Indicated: 1h54m18s
